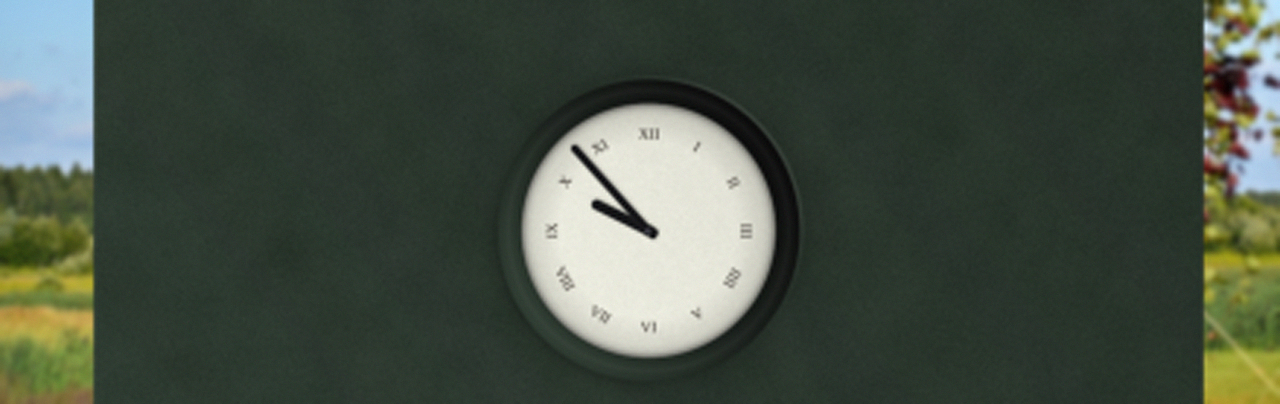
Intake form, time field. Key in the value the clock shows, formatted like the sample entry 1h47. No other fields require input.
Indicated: 9h53
